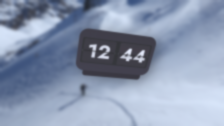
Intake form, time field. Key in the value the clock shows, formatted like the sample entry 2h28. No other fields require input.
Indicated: 12h44
